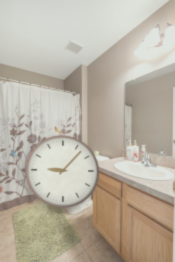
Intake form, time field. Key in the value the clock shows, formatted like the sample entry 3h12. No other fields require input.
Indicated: 9h07
